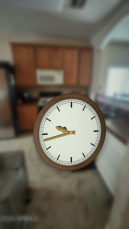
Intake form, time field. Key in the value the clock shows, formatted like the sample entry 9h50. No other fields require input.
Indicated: 9h43
